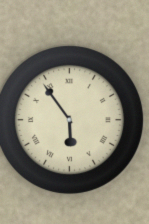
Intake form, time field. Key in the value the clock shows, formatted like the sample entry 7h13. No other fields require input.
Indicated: 5h54
